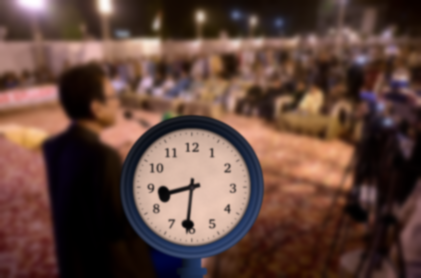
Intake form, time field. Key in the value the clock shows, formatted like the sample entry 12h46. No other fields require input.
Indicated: 8h31
